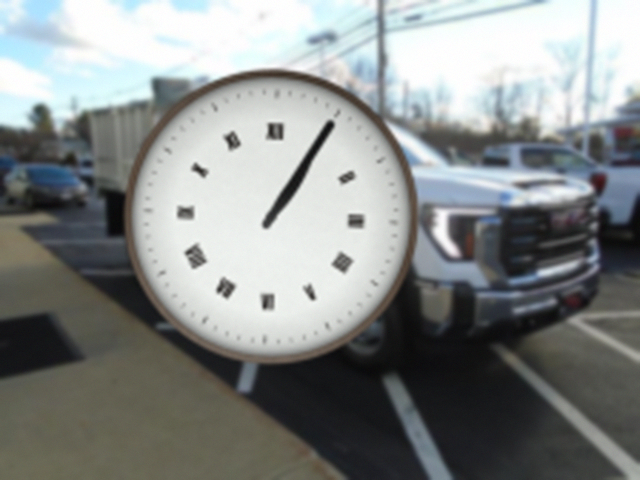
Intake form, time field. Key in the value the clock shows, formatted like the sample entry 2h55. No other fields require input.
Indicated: 1h05
